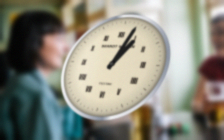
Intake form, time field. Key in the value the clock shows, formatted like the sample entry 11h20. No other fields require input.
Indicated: 1h03
